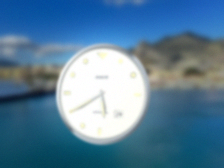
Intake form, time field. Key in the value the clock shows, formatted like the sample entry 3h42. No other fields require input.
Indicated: 5h40
